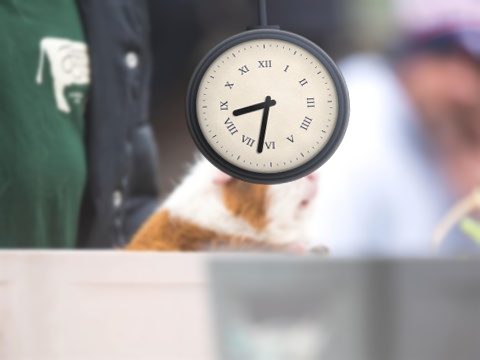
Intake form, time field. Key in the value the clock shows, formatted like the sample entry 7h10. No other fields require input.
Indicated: 8h32
